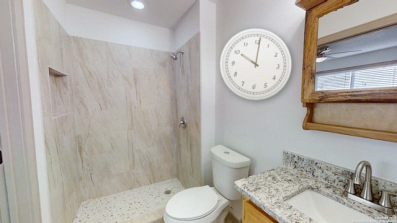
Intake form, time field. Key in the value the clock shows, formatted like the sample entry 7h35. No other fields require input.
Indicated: 10h01
